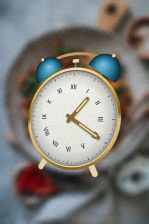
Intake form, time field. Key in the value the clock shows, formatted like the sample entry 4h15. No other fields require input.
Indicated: 1h20
